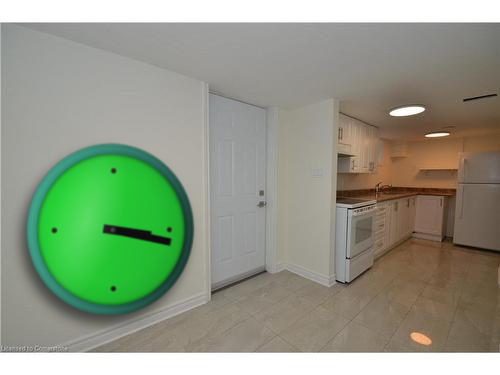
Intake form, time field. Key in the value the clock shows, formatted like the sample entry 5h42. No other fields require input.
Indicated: 3h17
